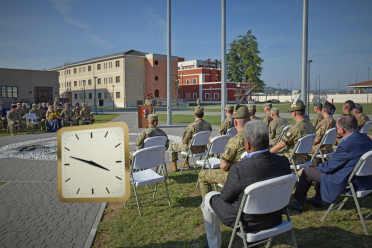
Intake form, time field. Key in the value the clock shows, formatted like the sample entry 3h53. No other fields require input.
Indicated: 3h48
